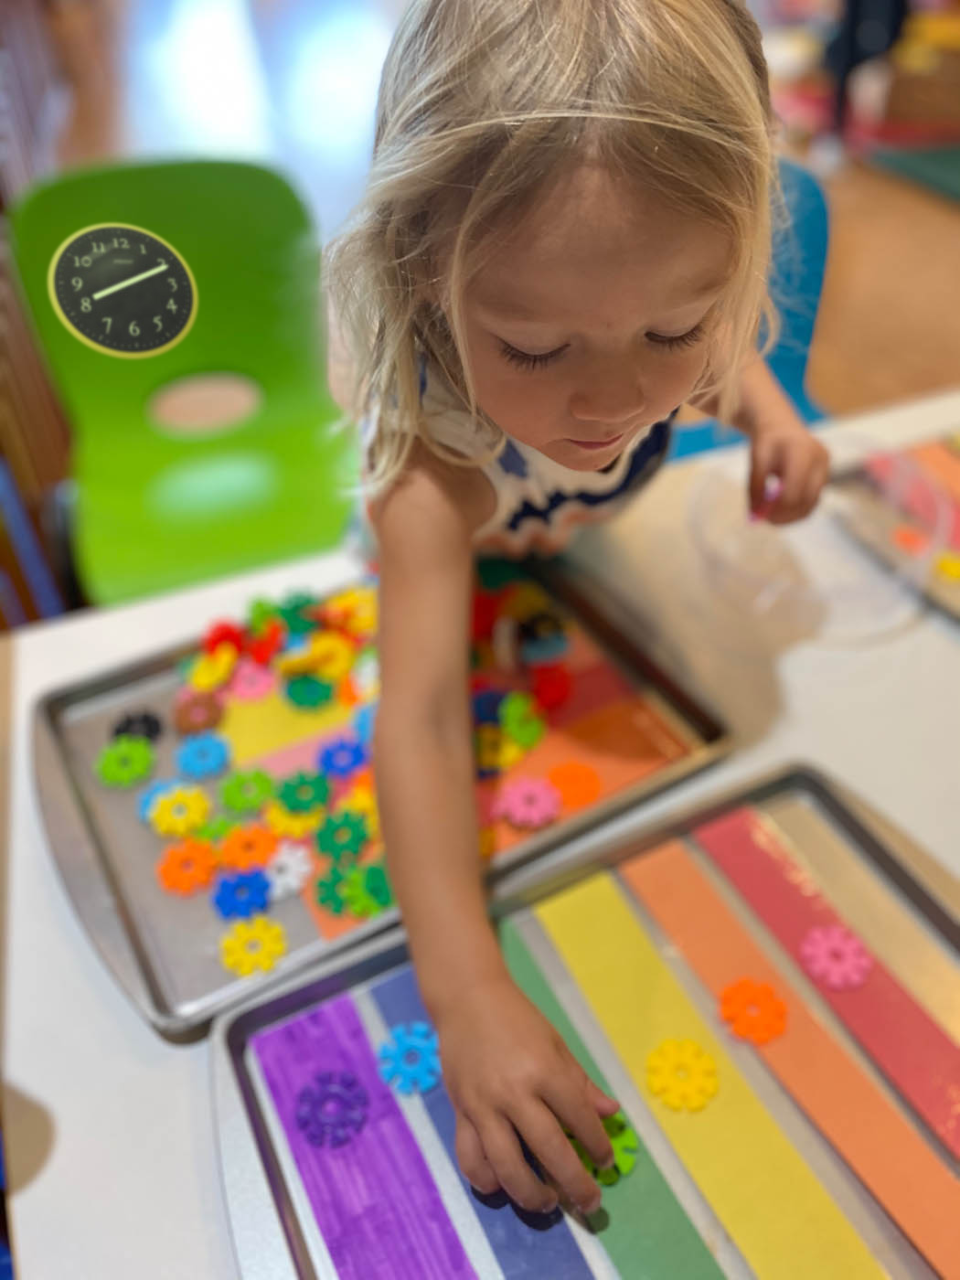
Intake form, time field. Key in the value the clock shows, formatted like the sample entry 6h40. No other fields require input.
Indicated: 8h11
